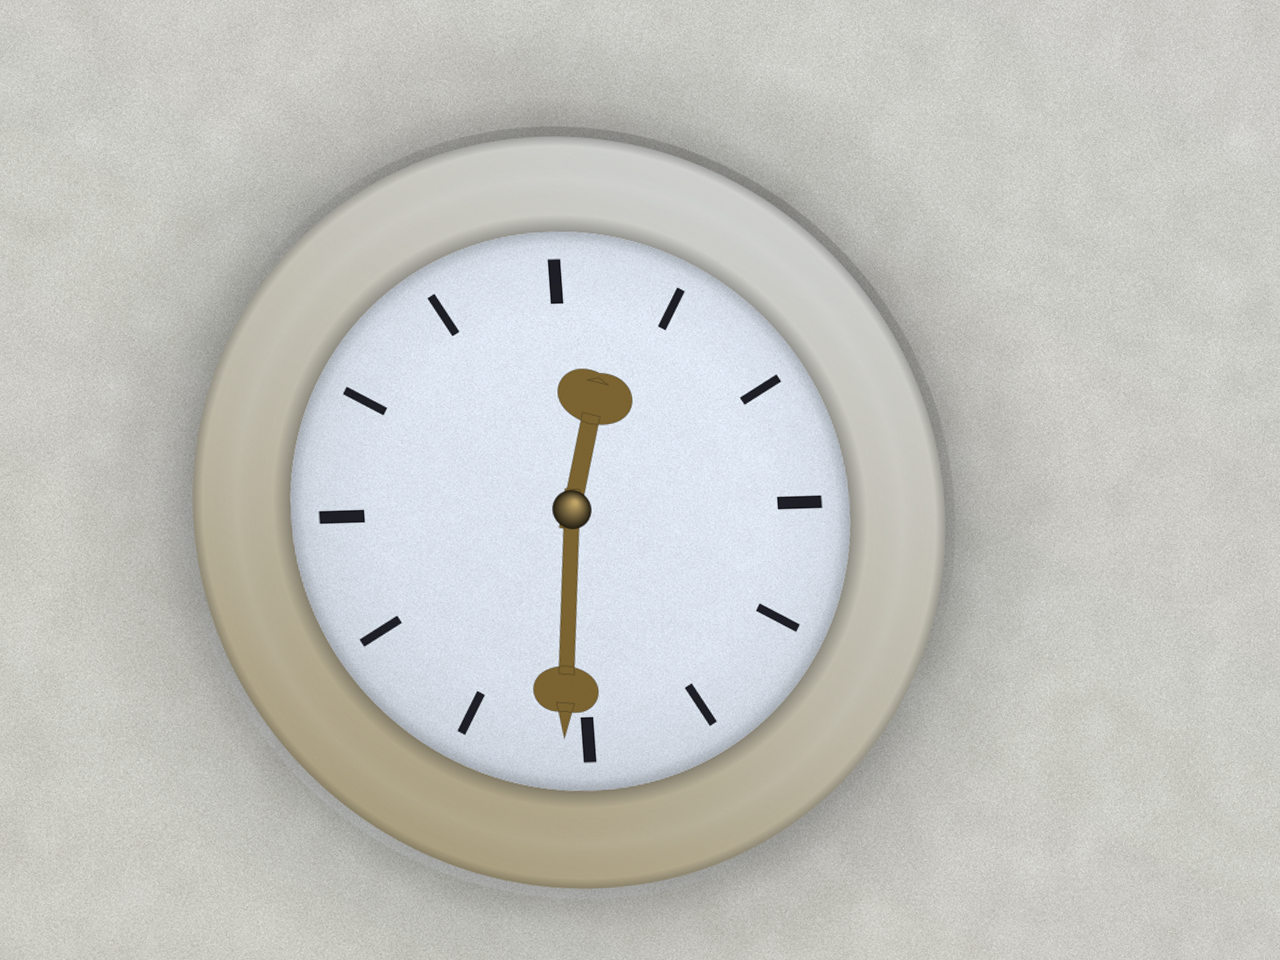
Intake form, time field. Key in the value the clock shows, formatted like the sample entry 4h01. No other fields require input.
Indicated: 12h31
